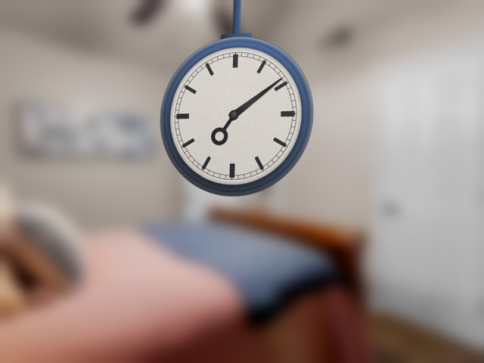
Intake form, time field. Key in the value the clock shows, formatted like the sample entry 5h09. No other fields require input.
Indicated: 7h09
